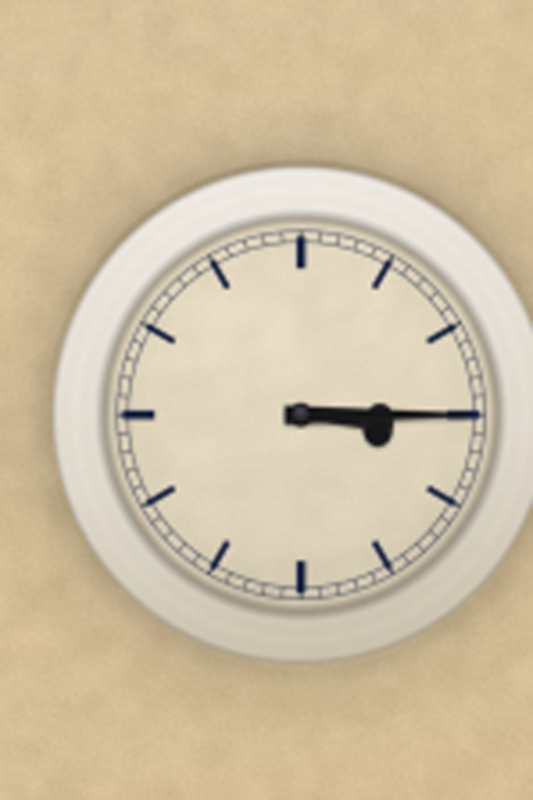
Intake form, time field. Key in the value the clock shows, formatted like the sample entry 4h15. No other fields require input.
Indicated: 3h15
